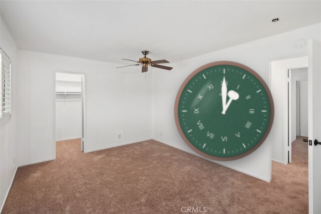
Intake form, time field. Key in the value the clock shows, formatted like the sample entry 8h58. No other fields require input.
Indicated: 1h00
